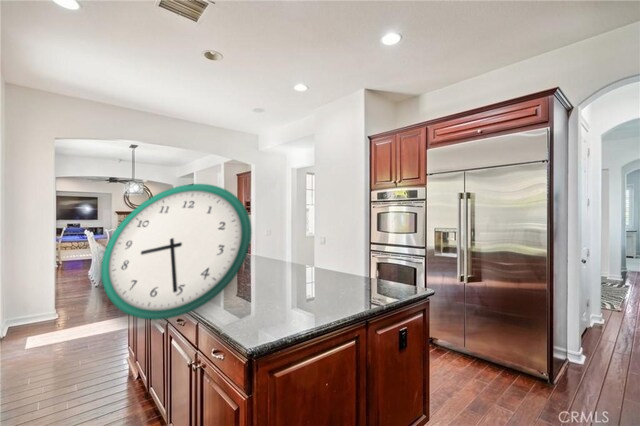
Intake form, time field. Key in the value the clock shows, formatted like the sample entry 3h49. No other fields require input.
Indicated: 8h26
